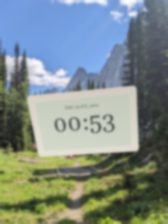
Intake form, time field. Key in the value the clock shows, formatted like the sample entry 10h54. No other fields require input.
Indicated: 0h53
